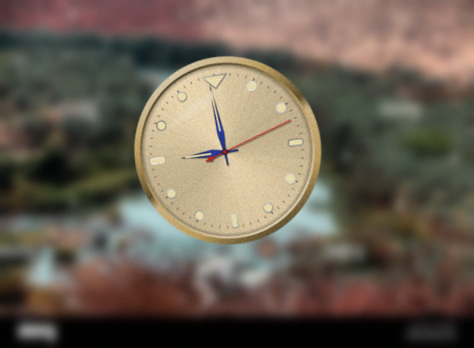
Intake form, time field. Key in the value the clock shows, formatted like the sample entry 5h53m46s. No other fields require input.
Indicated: 8h59m12s
